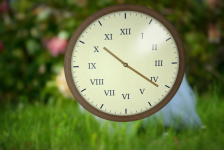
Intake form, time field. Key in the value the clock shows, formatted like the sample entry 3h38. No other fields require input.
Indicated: 10h21
